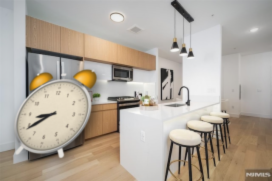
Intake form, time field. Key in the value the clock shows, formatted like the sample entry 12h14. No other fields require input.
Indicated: 8h39
